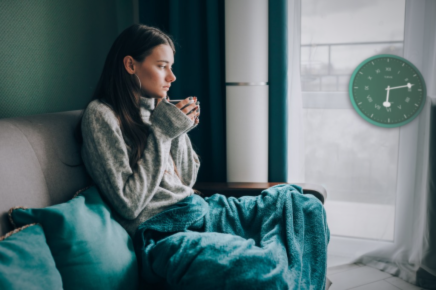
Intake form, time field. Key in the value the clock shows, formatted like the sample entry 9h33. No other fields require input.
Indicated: 6h13
